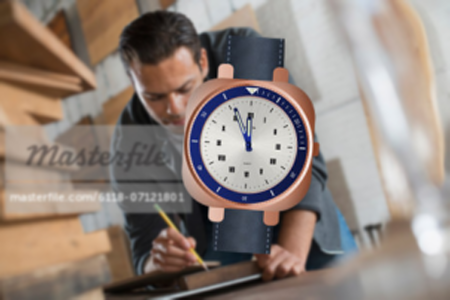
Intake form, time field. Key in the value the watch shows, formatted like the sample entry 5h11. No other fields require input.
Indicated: 11h56
